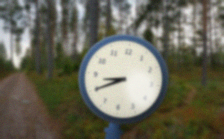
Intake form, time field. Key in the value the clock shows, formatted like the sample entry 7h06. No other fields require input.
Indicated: 8h40
